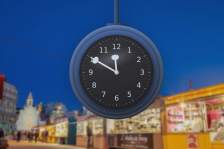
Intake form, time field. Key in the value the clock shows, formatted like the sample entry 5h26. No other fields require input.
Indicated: 11h50
